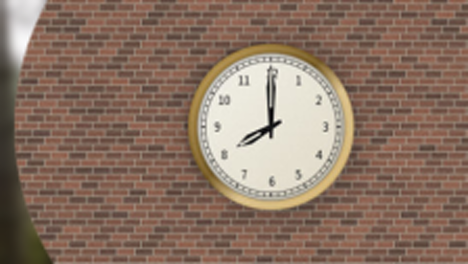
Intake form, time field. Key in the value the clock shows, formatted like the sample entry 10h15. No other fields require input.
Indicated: 8h00
